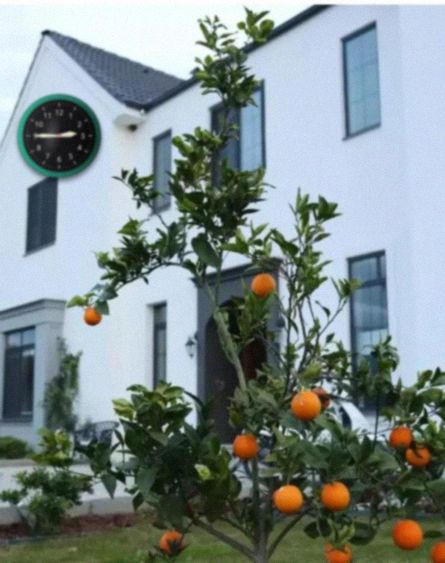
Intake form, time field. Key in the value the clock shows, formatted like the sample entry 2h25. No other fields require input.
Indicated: 2h45
